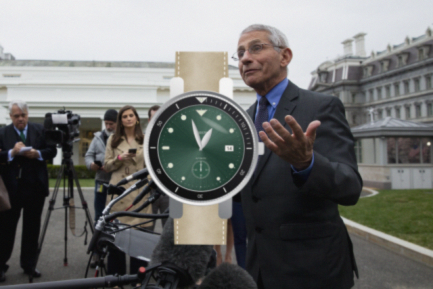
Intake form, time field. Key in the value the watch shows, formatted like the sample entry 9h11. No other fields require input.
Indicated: 12h57
